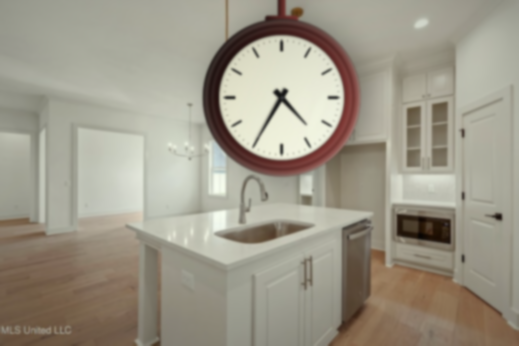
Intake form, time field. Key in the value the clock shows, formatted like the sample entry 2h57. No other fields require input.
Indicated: 4h35
